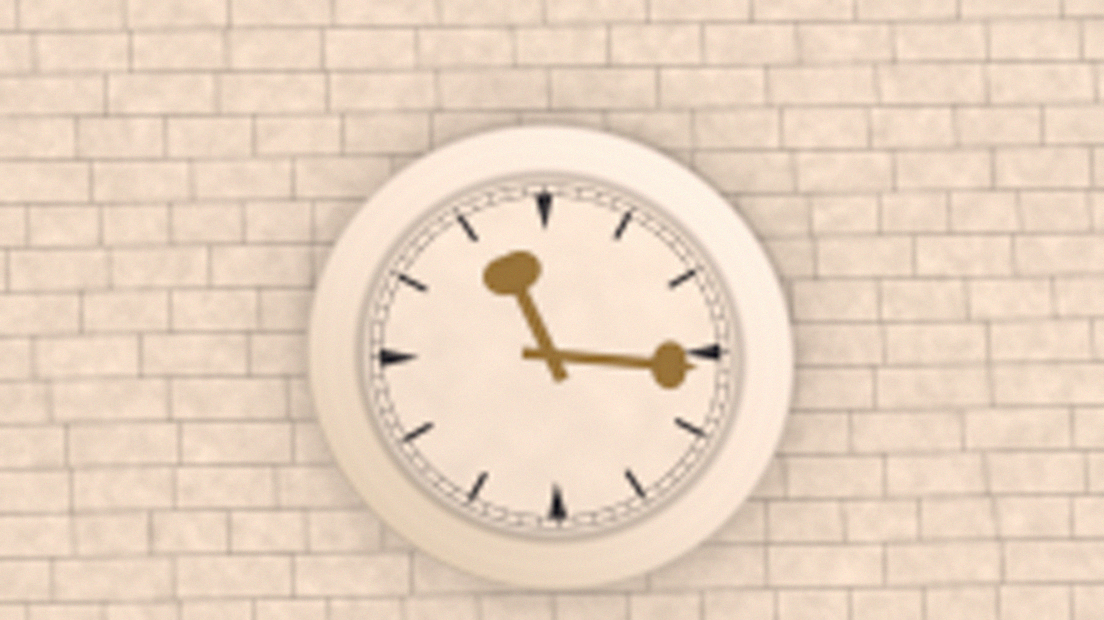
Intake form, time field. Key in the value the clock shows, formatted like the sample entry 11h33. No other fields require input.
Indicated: 11h16
